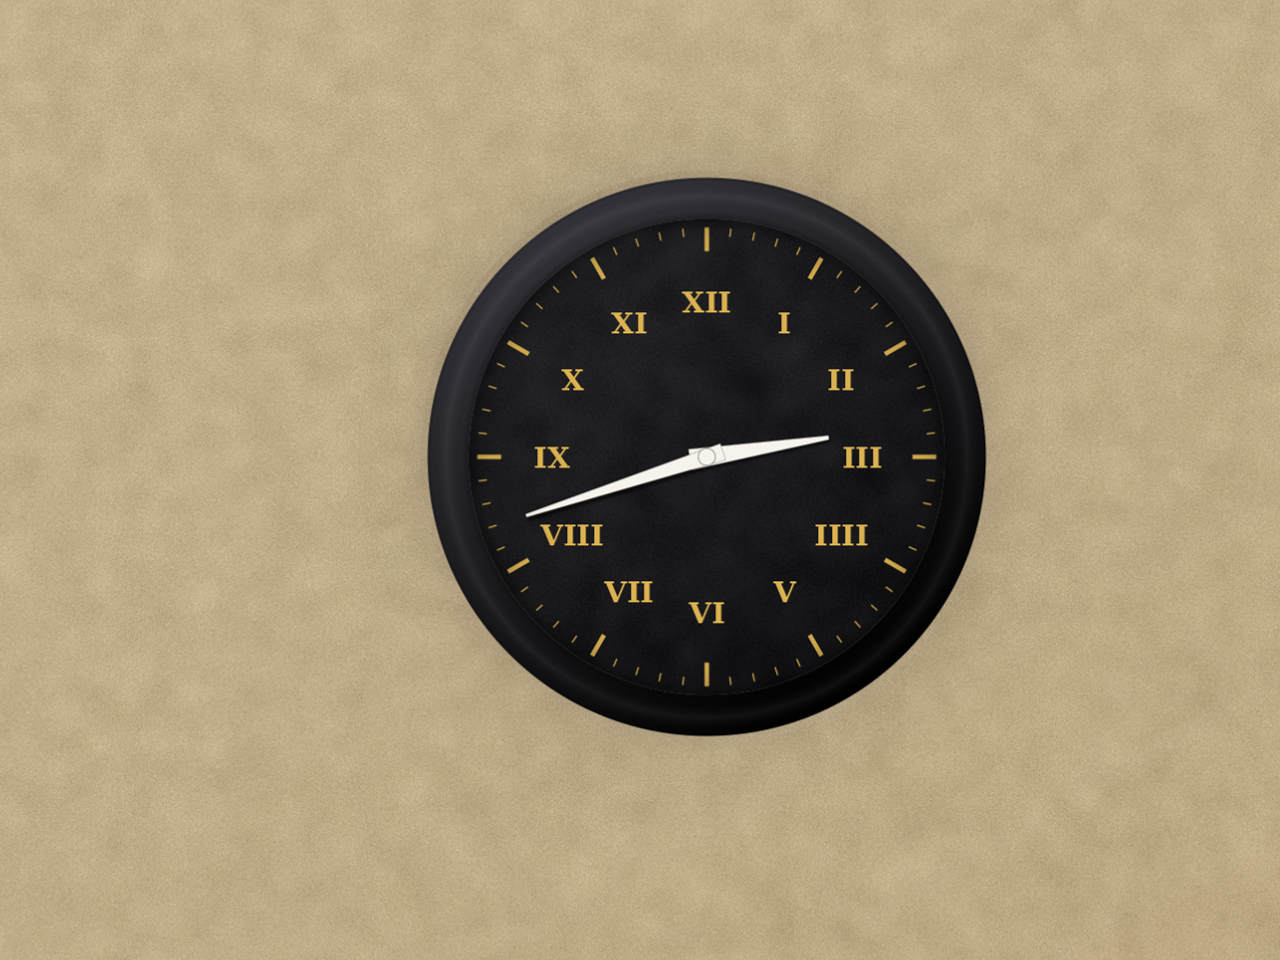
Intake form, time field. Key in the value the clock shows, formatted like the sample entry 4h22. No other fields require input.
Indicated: 2h42
